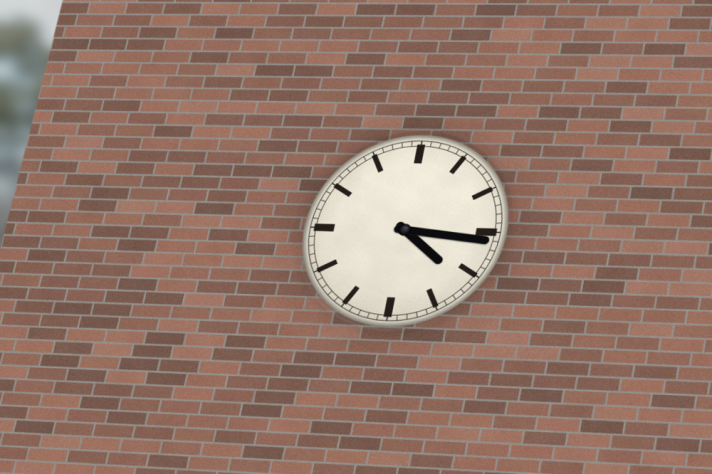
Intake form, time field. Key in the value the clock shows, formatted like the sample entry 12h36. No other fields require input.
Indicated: 4h16
